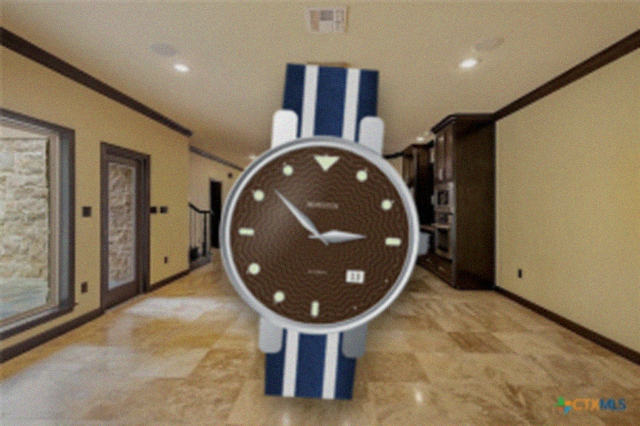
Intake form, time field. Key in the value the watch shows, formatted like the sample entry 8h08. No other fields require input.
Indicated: 2h52
